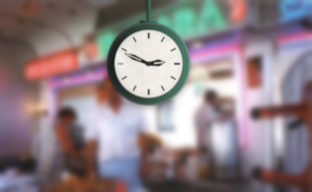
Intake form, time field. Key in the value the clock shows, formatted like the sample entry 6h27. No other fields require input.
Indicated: 2h49
